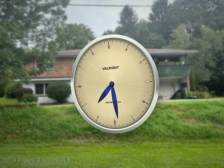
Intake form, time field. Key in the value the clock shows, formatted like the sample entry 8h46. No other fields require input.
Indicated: 7h29
